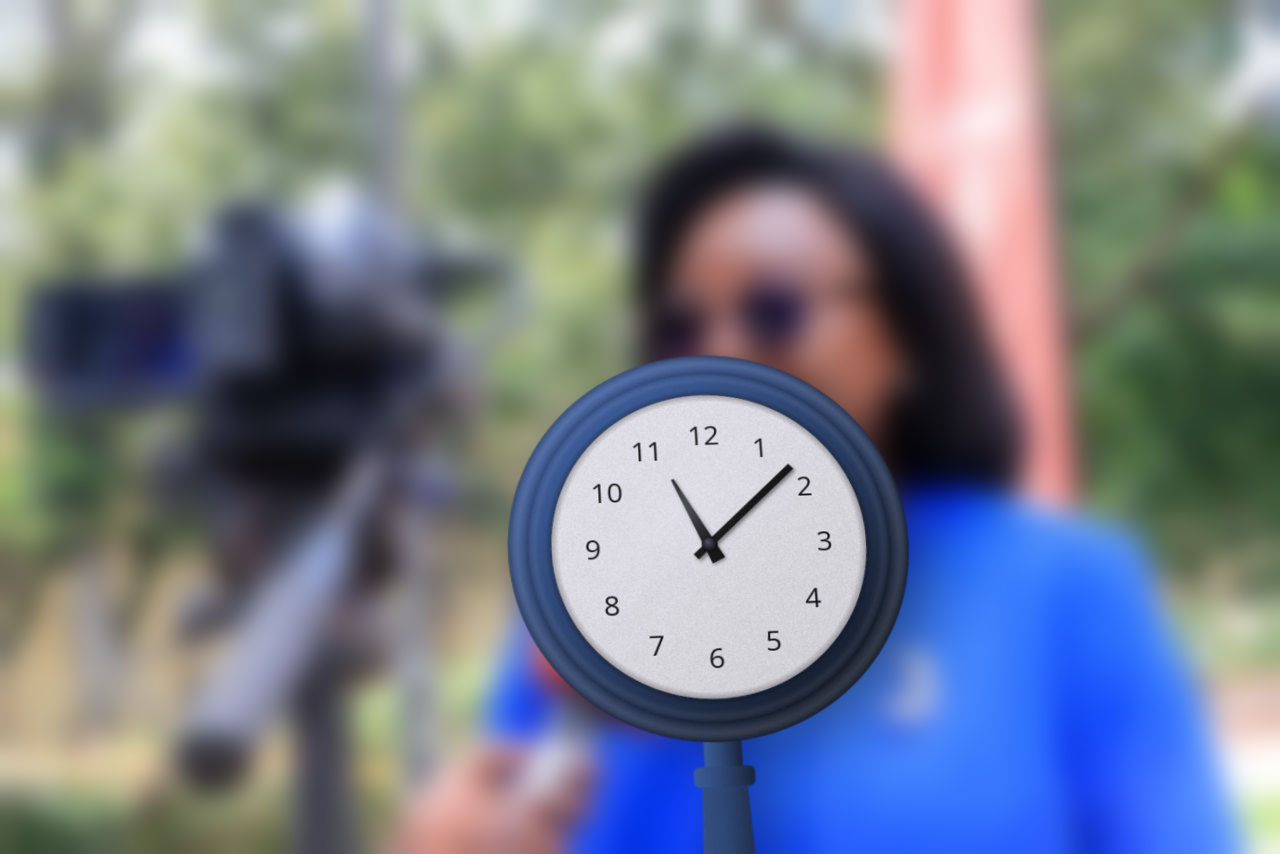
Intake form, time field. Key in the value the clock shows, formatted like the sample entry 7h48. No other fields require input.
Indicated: 11h08
